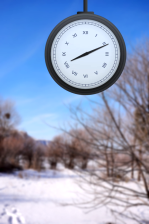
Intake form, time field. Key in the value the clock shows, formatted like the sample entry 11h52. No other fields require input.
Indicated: 8h11
